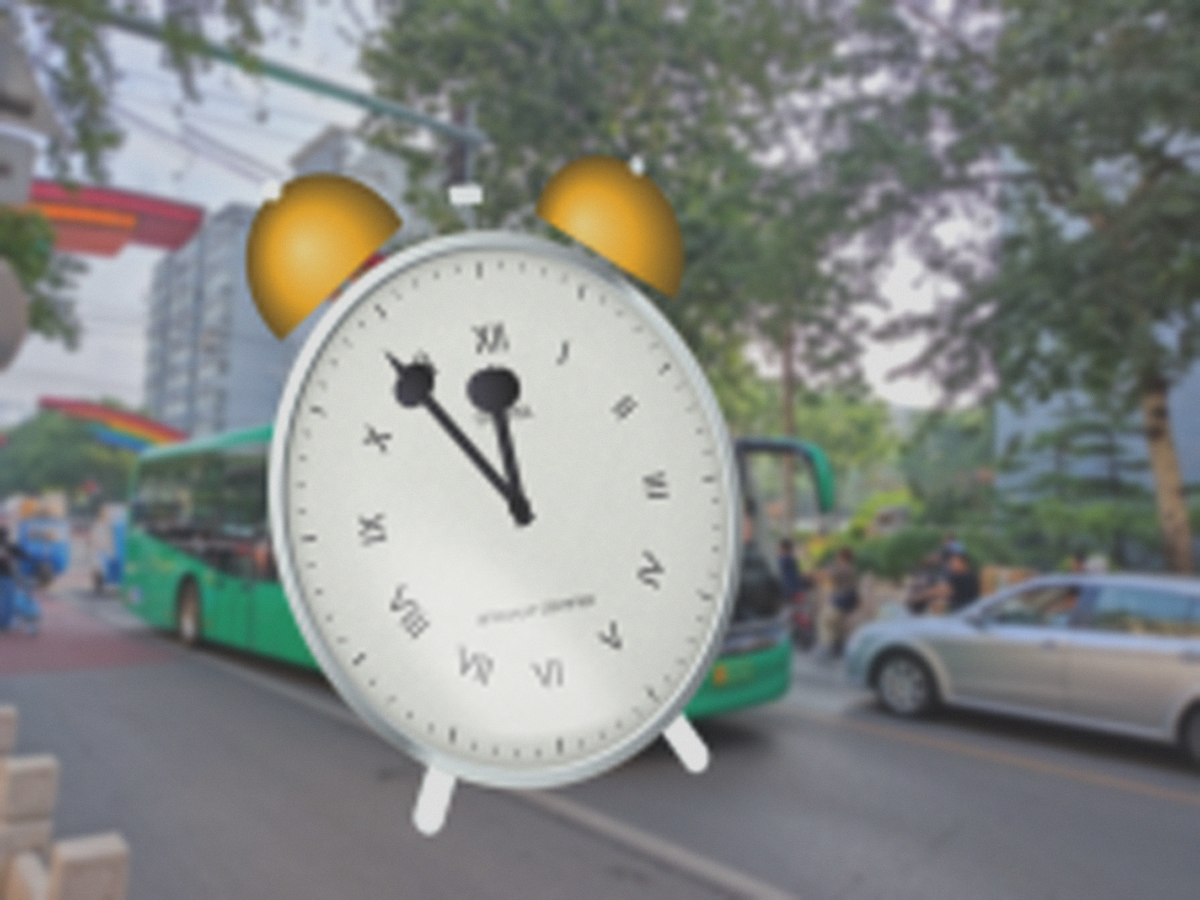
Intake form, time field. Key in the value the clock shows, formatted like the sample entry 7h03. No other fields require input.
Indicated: 11h54
